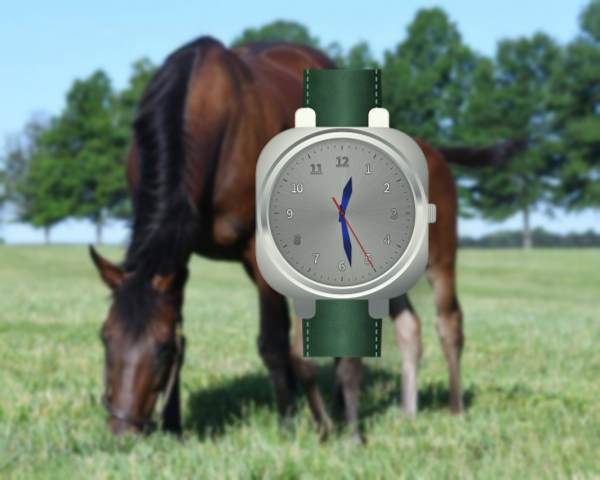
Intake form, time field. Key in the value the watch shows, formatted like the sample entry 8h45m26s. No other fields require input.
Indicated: 12h28m25s
